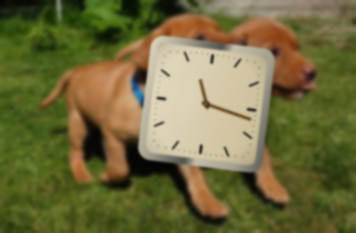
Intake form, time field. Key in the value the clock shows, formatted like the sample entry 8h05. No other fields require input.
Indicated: 11h17
